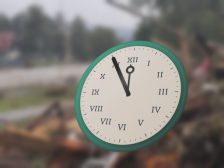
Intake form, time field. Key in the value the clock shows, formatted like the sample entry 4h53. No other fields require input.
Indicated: 11h55
